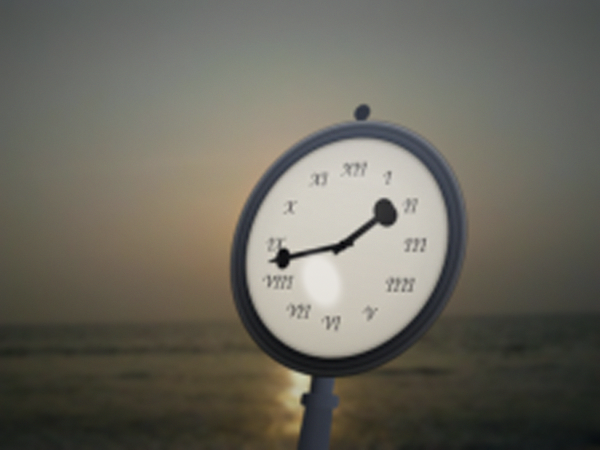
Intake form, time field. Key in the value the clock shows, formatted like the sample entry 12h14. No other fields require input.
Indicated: 1h43
